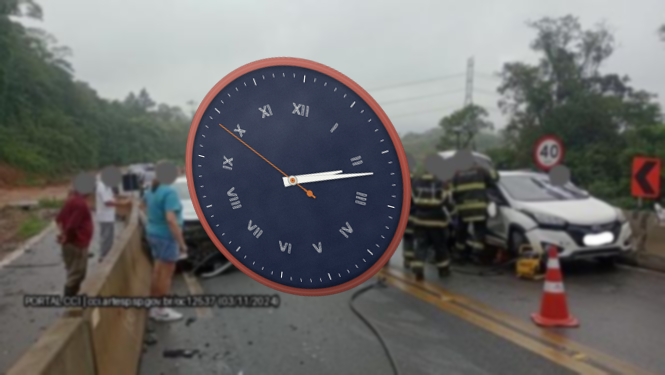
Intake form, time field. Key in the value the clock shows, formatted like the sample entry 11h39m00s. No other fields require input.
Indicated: 2h11m49s
